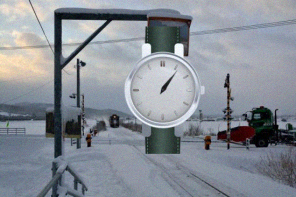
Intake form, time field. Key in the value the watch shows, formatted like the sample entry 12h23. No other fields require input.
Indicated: 1h06
